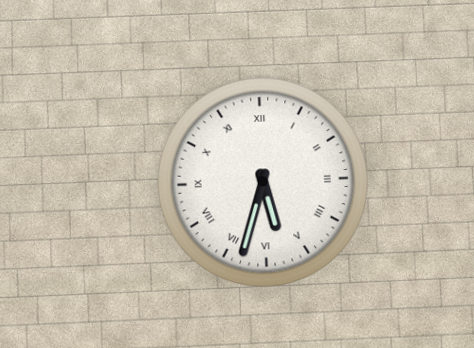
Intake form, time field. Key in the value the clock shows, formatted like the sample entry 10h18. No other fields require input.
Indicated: 5h33
